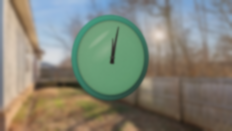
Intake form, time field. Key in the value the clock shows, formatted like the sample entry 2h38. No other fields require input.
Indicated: 12h02
